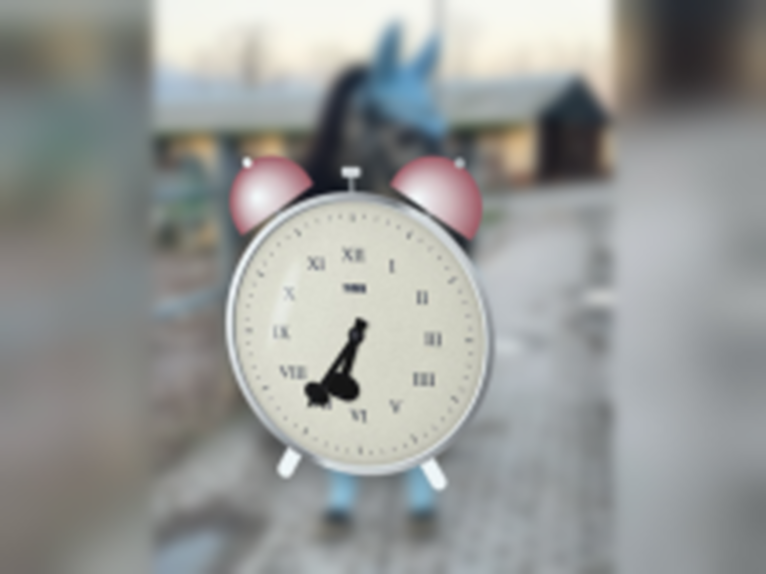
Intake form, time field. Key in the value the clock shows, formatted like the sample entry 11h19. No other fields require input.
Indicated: 6h36
